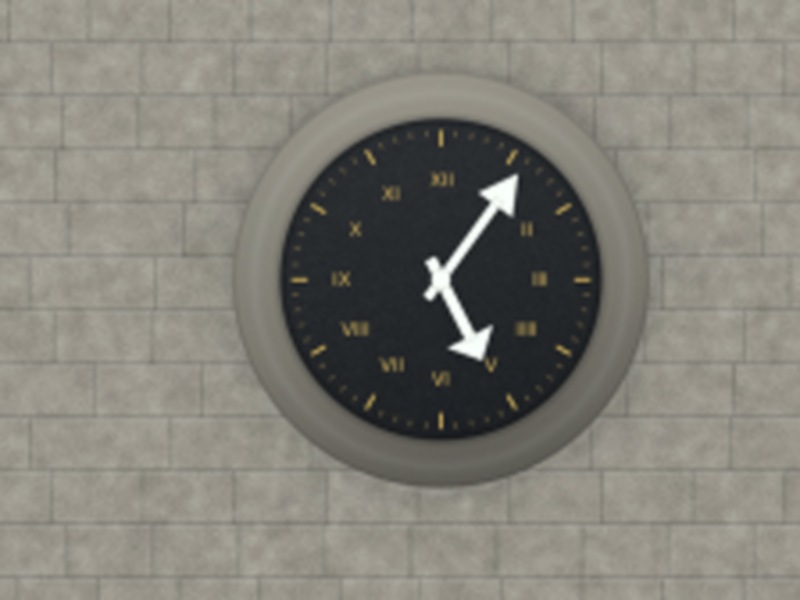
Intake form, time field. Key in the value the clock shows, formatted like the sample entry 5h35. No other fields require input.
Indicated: 5h06
